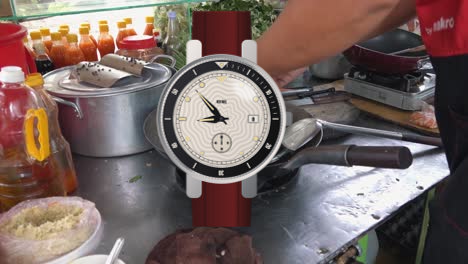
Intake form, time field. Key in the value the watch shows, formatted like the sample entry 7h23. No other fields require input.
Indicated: 8h53
